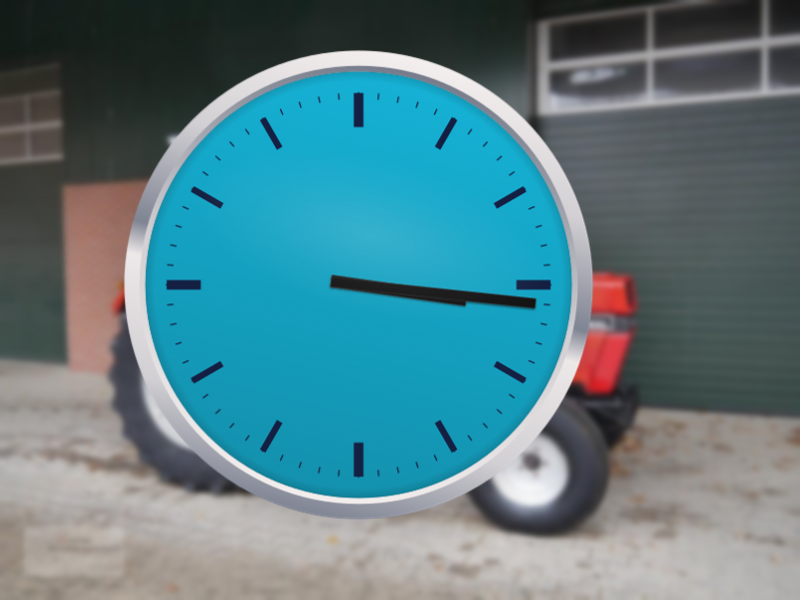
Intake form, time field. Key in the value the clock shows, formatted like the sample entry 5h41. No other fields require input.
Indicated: 3h16
